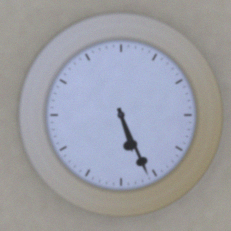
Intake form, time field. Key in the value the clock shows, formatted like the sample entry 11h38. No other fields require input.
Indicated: 5h26
